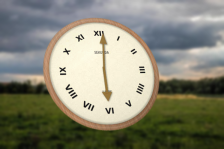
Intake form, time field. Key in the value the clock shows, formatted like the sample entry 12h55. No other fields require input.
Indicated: 6h01
